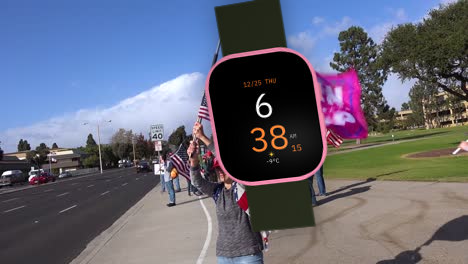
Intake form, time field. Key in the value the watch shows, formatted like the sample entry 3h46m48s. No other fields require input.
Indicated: 6h38m15s
